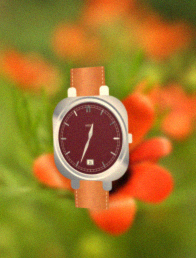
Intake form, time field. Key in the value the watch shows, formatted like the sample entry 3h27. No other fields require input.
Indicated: 12h34
